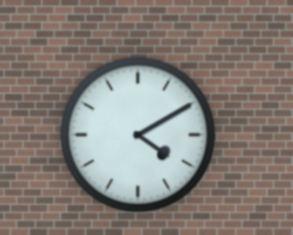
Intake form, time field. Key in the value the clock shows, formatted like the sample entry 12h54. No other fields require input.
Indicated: 4h10
